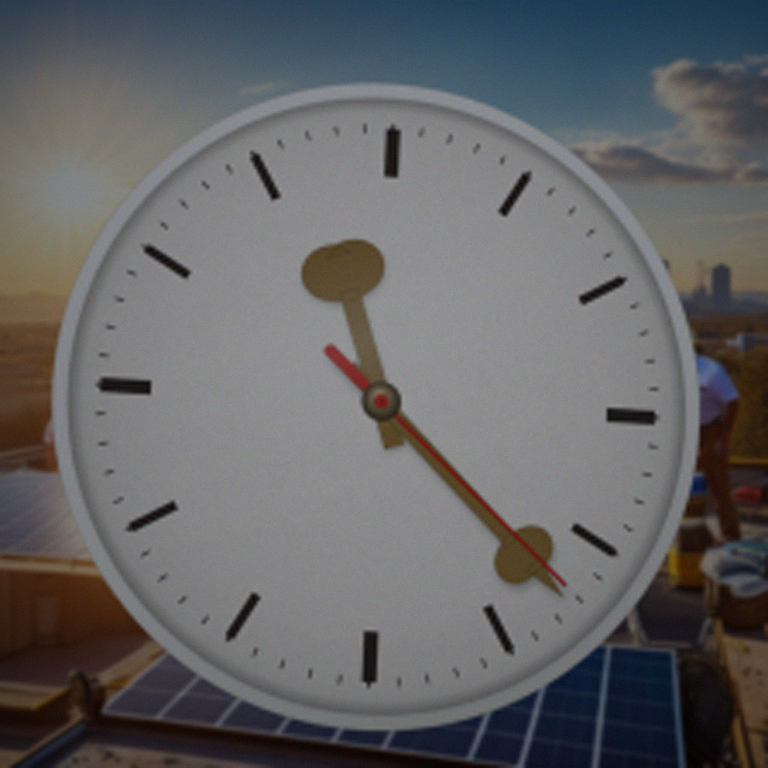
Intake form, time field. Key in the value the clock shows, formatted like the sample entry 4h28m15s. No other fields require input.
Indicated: 11h22m22s
